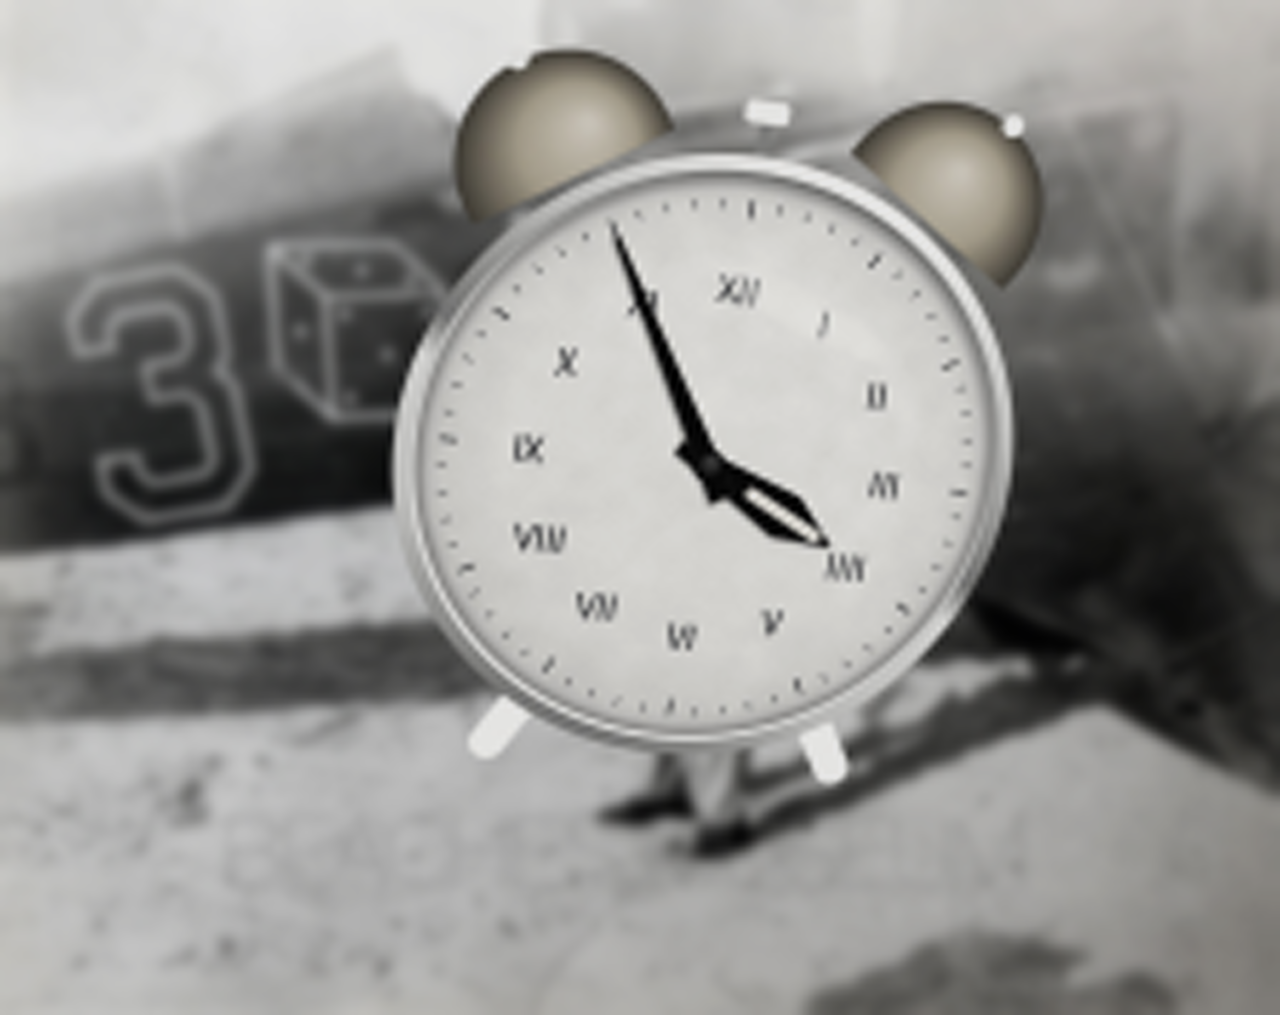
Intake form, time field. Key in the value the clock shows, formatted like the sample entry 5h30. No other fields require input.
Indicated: 3h55
